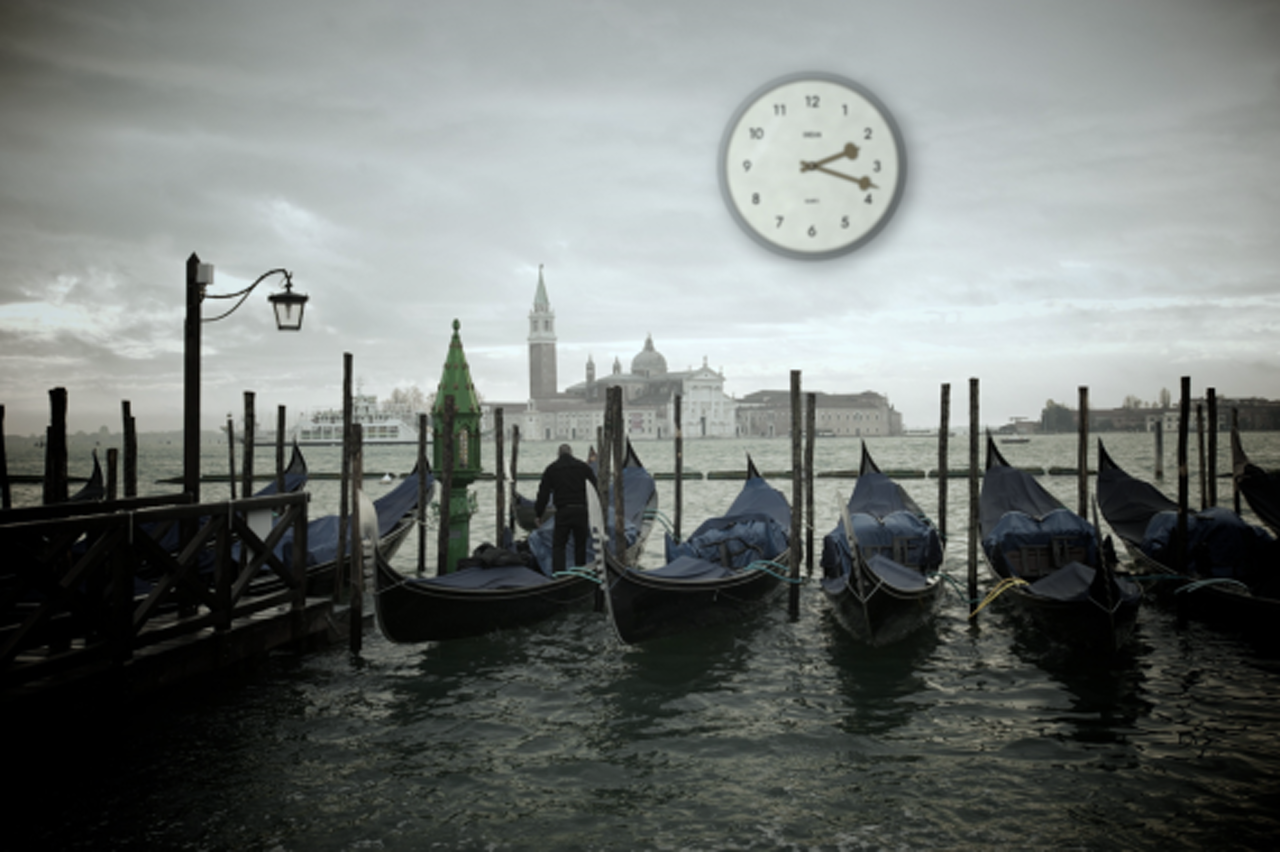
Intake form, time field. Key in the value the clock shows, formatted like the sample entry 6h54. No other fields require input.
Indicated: 2h18
